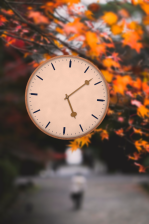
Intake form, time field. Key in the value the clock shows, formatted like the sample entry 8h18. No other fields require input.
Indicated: 5h08
